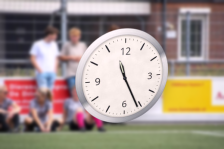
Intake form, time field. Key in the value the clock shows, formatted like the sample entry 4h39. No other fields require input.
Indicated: 11h26
